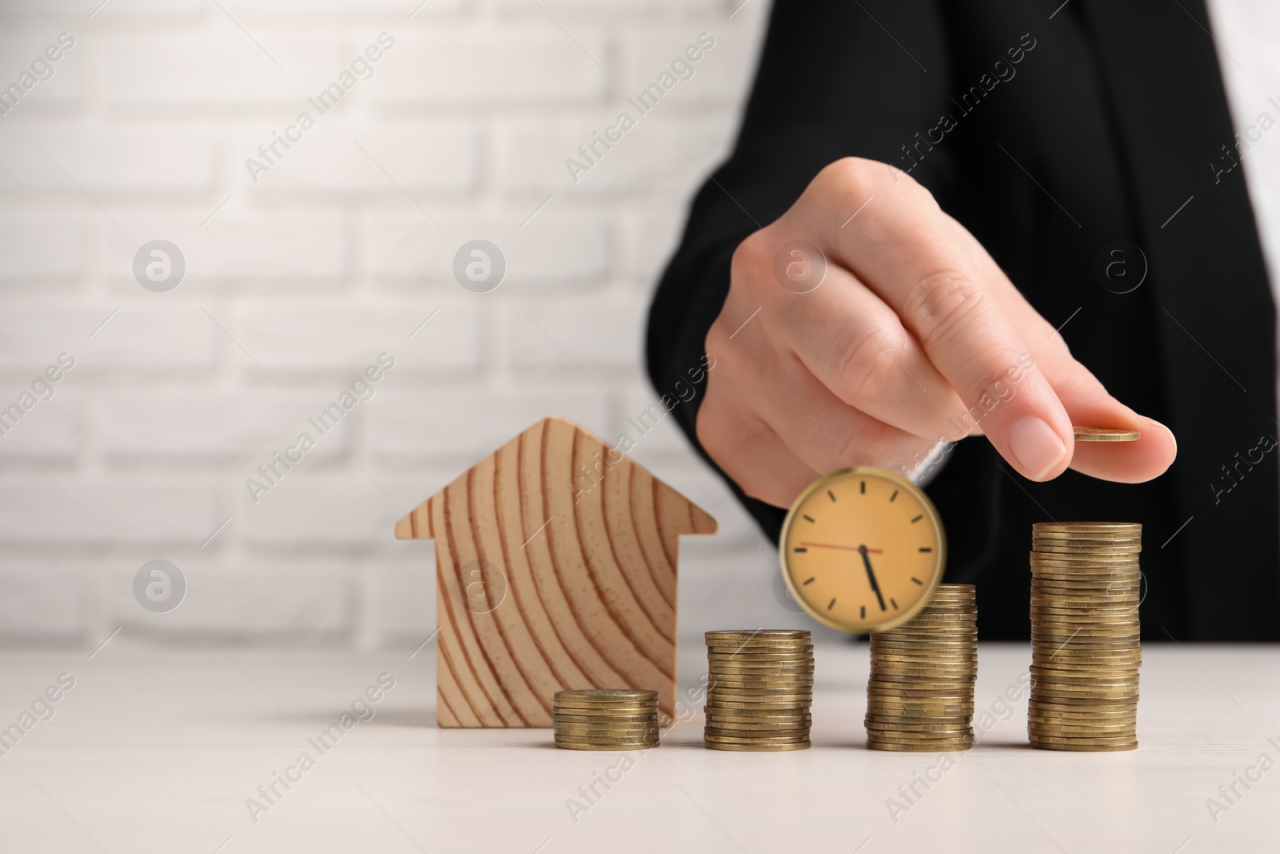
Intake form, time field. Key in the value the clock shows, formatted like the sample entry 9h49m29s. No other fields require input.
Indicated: 5h26m46s
